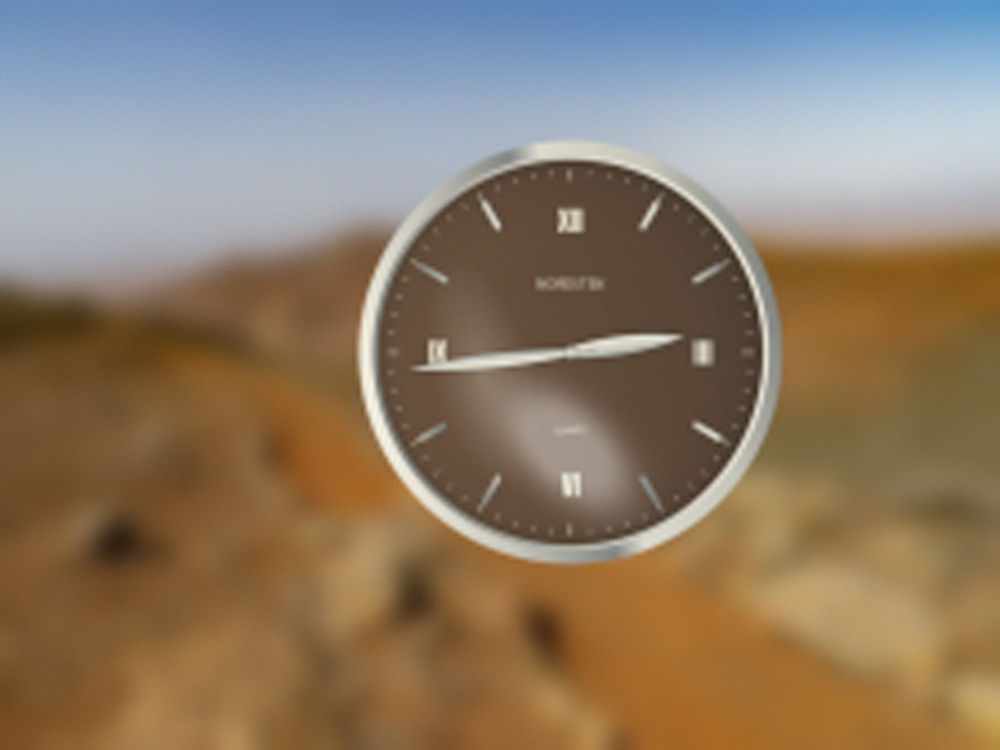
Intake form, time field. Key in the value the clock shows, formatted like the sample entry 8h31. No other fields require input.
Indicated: 2h44
